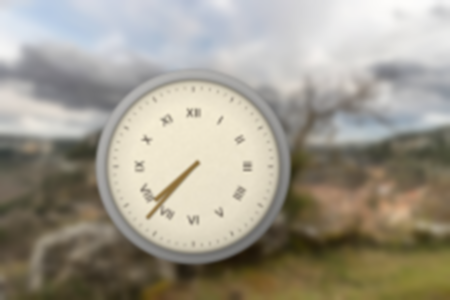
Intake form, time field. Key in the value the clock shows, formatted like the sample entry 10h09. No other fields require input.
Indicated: 7h37
